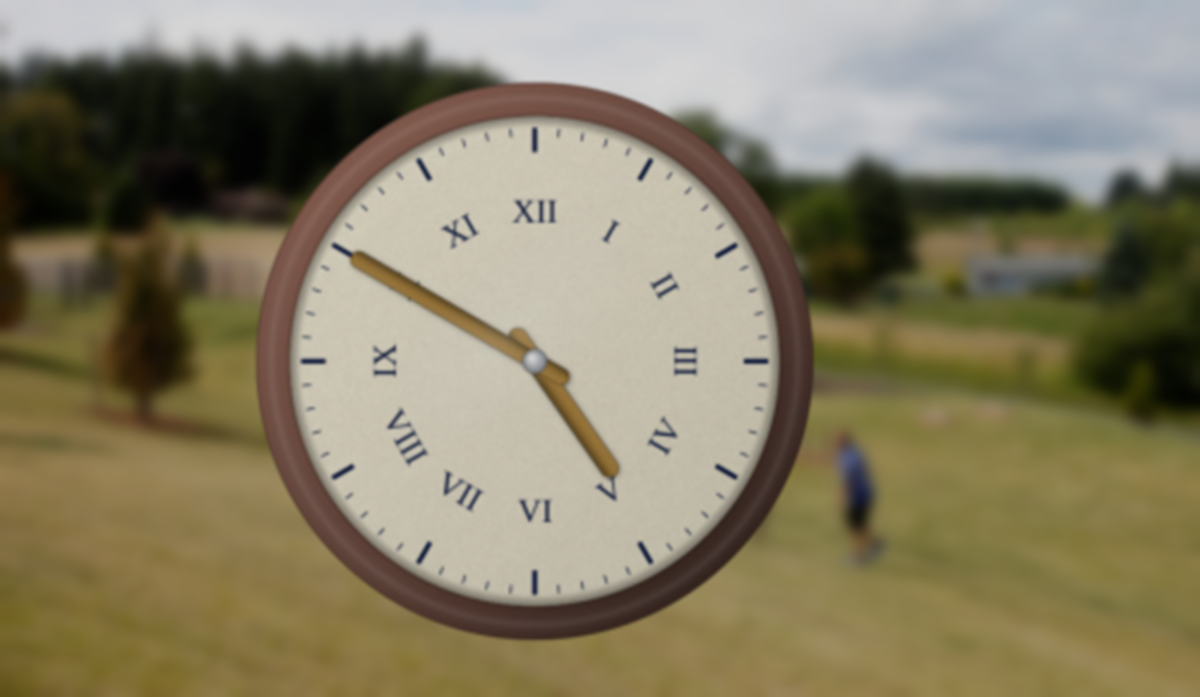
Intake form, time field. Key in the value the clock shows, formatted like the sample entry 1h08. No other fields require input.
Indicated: 4h50
